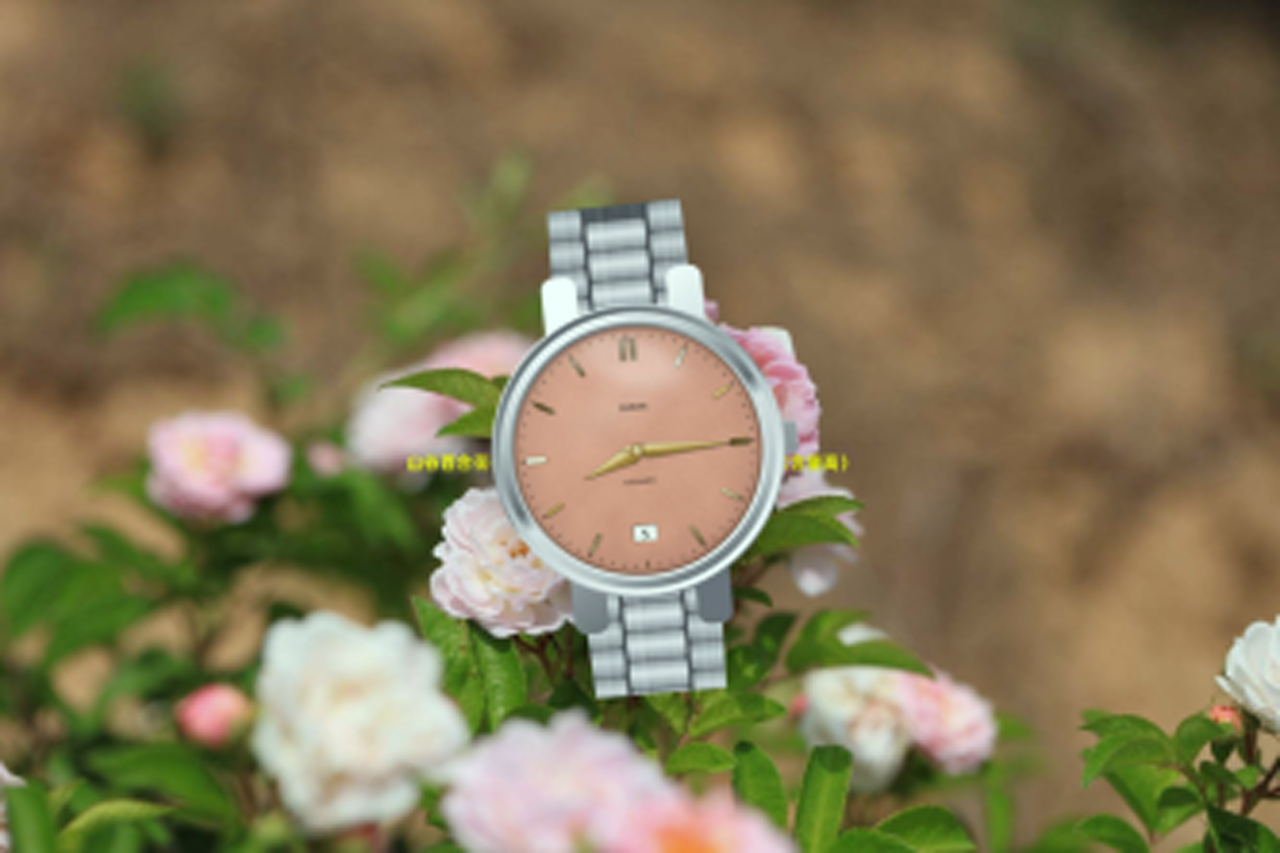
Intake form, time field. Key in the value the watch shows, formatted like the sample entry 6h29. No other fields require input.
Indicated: 8h15
